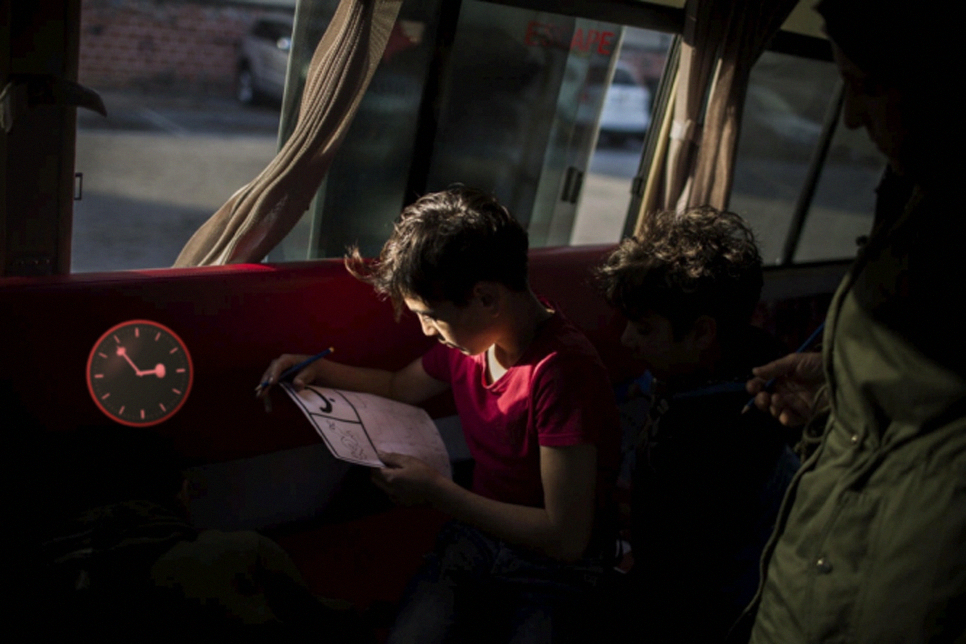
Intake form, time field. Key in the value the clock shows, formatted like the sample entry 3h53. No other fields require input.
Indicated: 2h54
